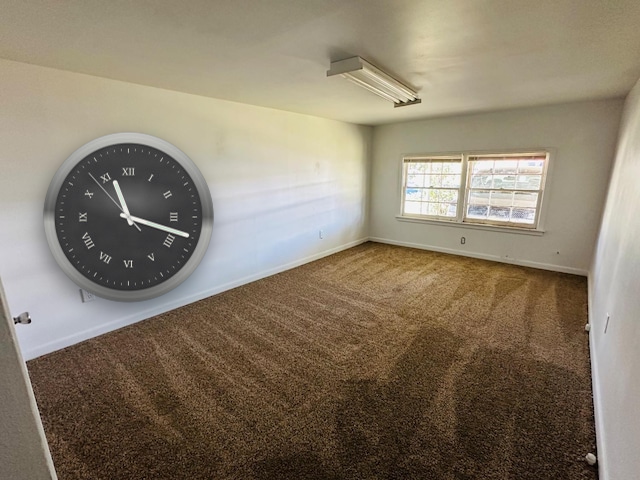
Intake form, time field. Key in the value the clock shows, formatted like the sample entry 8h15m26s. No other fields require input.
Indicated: 11h17m53s
